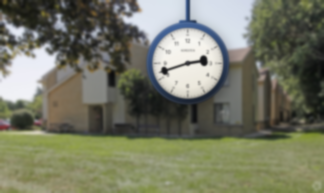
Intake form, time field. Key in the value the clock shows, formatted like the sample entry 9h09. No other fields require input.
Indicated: 2h42
